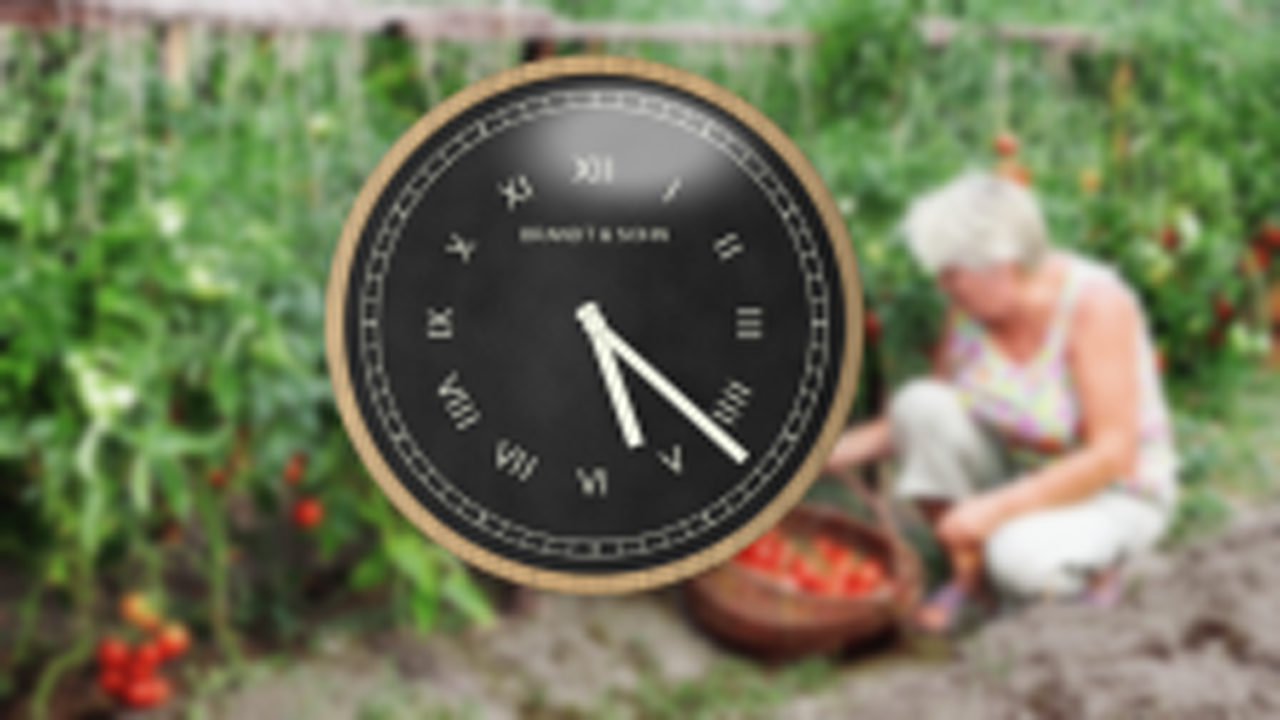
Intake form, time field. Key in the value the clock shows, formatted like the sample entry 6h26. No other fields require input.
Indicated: 5h22
